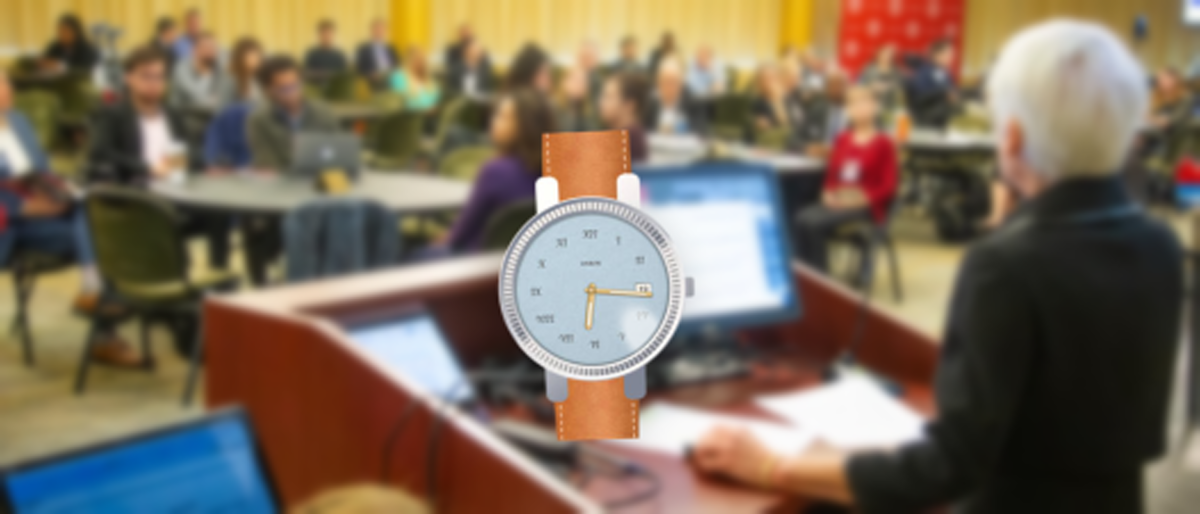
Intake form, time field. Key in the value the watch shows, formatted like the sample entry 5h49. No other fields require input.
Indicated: 6h16
